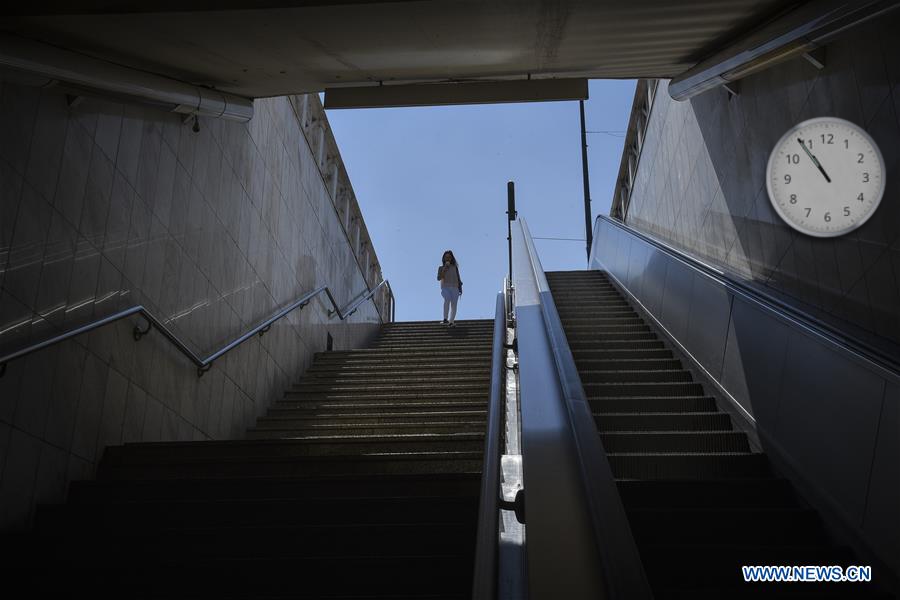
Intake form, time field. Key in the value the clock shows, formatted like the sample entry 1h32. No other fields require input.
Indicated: 10h54
